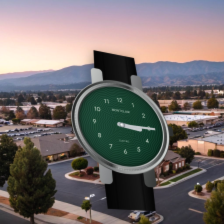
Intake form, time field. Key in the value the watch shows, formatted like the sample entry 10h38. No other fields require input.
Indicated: 3h15
